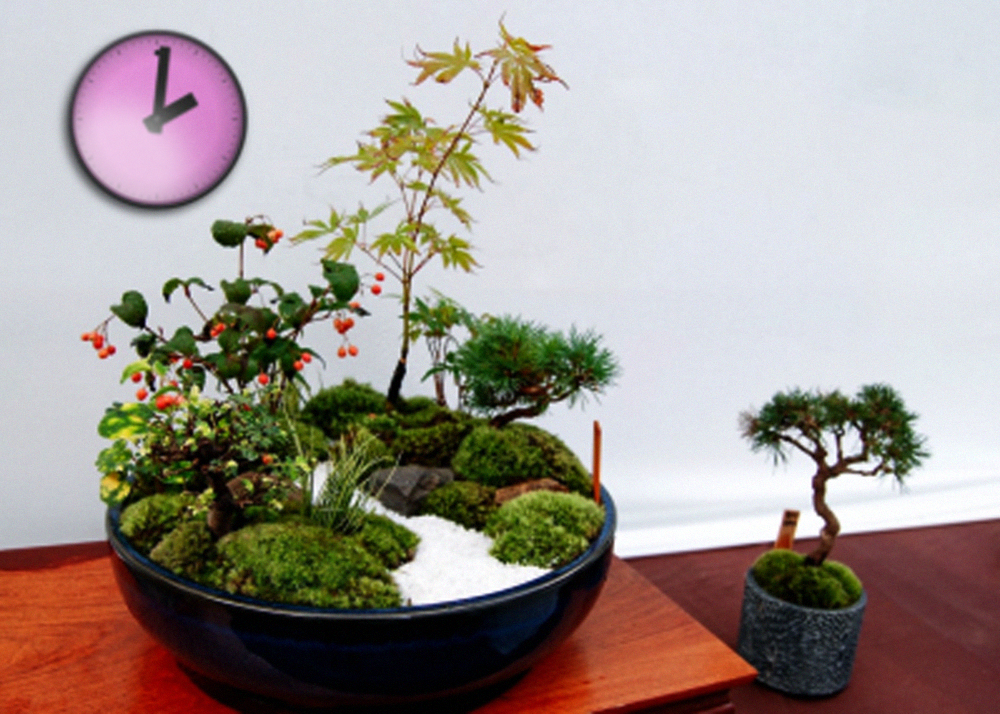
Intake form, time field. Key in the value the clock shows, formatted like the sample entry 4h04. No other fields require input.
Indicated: 2h01
